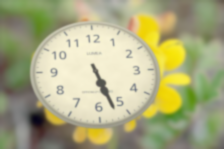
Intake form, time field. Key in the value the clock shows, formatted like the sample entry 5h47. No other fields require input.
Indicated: 5h27
